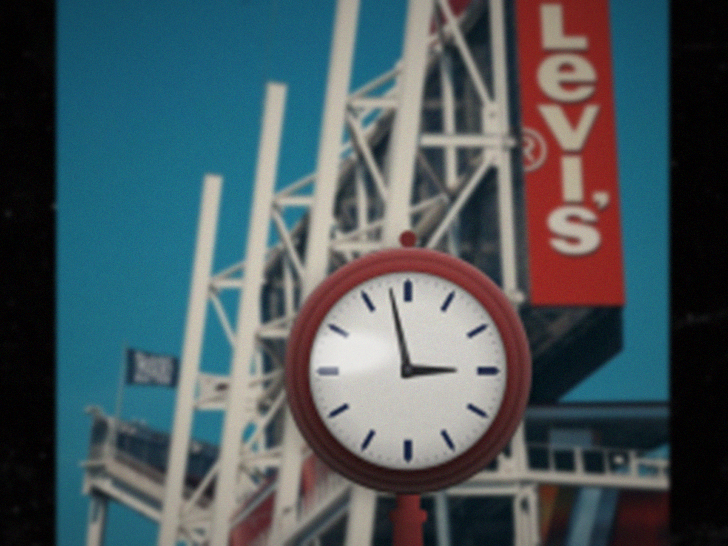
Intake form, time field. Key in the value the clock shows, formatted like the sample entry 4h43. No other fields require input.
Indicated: 2h58
